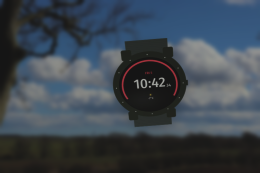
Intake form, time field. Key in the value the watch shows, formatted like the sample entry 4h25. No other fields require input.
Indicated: 10h42
